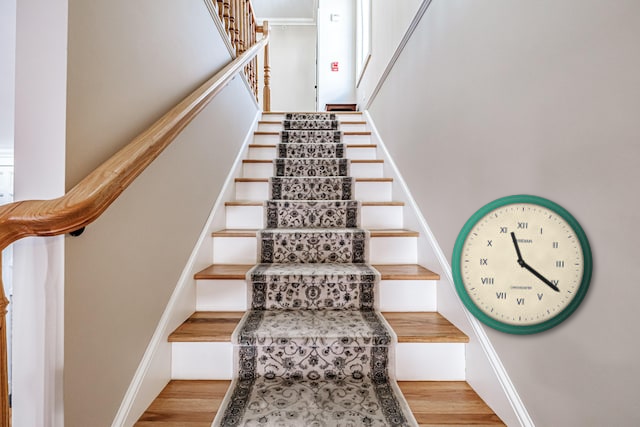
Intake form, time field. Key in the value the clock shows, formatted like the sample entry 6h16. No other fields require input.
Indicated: 11h21
